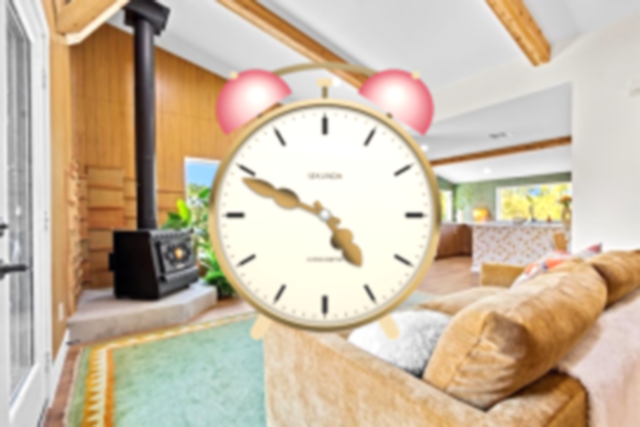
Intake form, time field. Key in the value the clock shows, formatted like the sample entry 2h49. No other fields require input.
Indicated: 4h49
